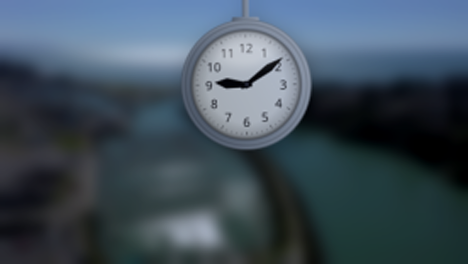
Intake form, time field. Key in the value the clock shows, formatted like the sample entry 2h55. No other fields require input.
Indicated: 9h09
